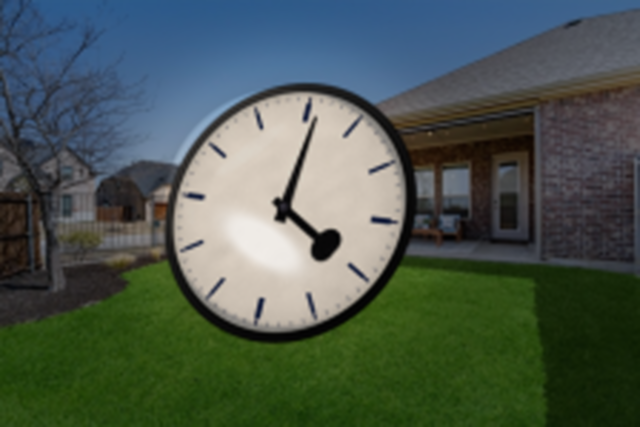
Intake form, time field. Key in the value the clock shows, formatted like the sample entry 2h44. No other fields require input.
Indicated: 4h01
